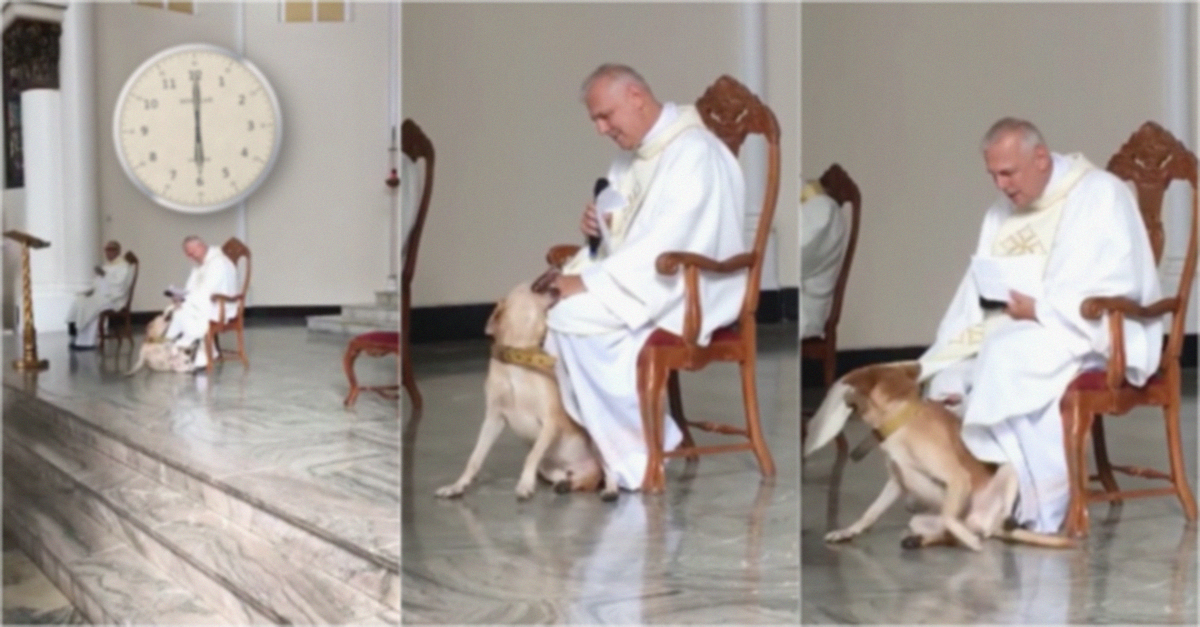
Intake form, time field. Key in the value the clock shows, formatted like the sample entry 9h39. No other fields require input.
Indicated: 6h00
